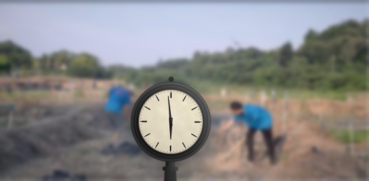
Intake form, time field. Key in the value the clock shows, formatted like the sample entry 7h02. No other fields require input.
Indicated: 5h59
